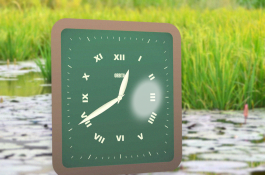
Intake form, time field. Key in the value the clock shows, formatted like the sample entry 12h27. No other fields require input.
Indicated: 12h40
